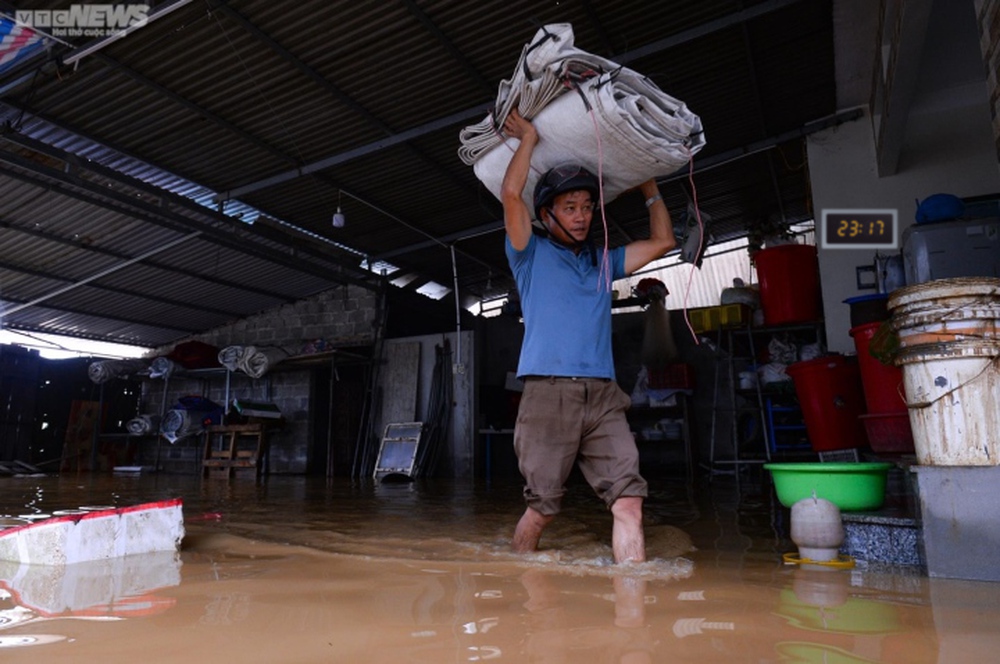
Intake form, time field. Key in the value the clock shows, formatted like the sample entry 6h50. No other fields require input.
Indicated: 23h17
